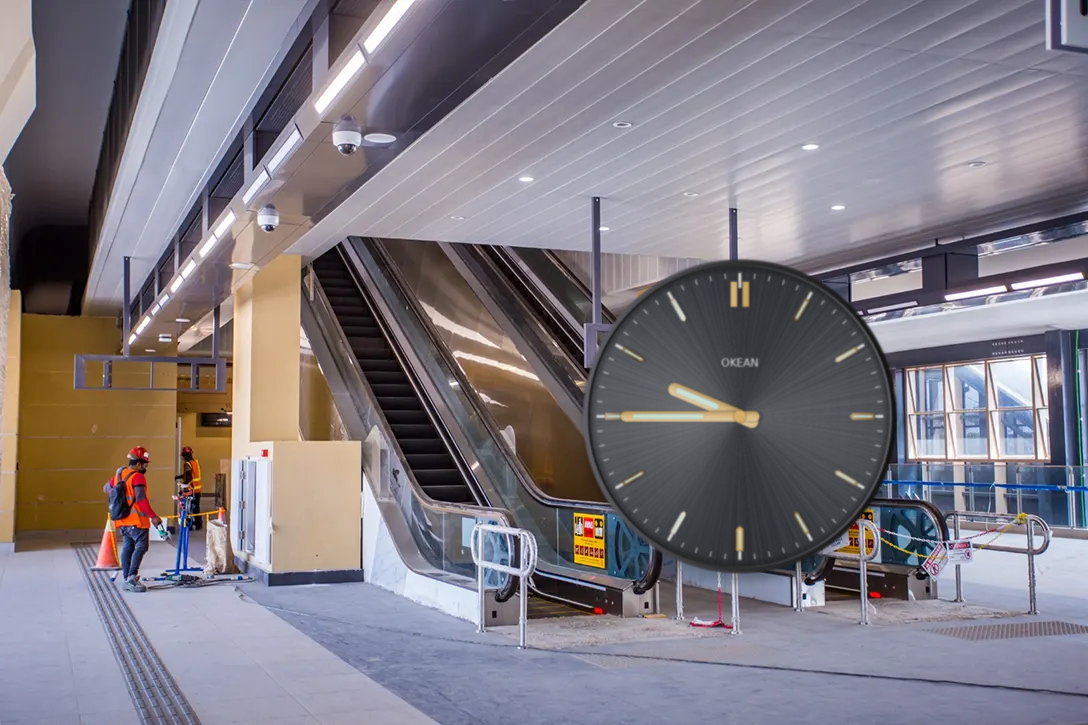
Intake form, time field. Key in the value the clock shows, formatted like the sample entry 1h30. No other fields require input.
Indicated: 9h45
